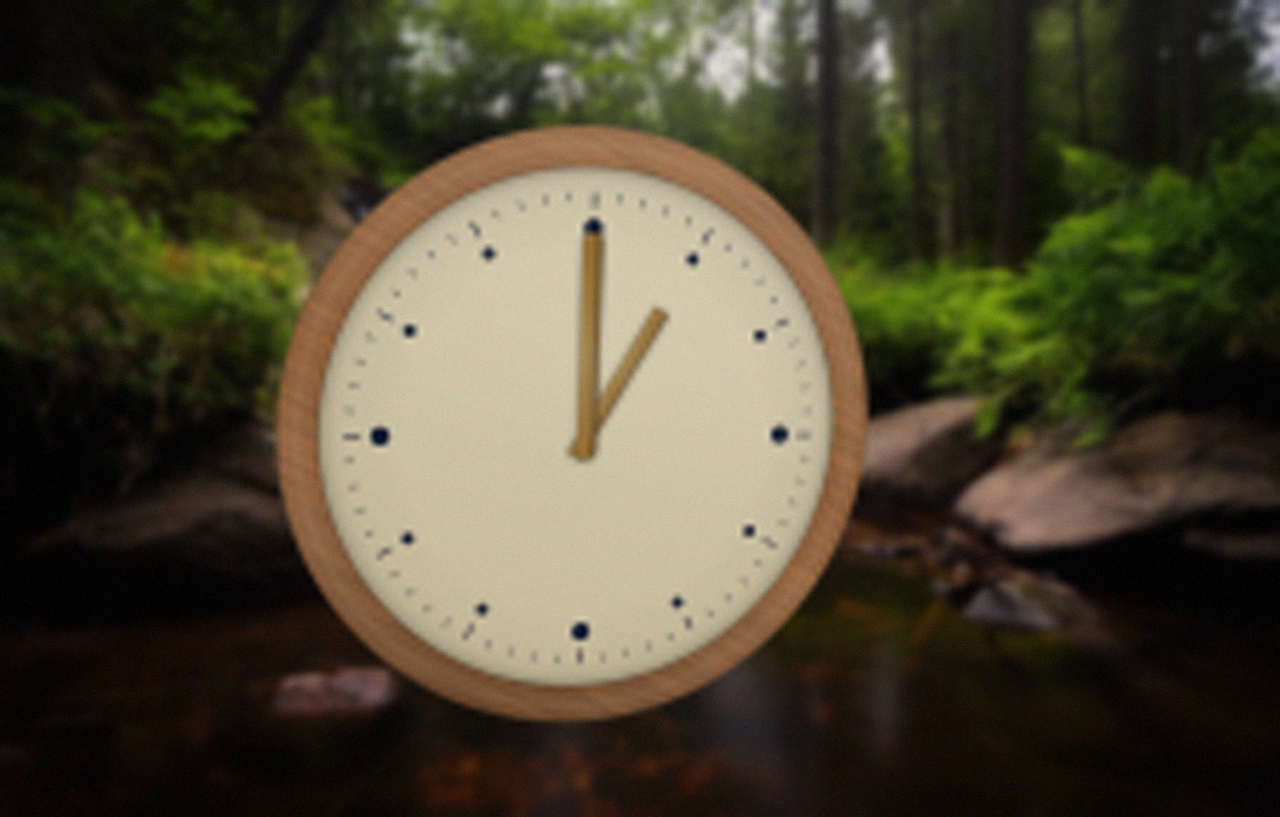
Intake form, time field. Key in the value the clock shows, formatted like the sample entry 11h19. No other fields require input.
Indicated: 1h00
